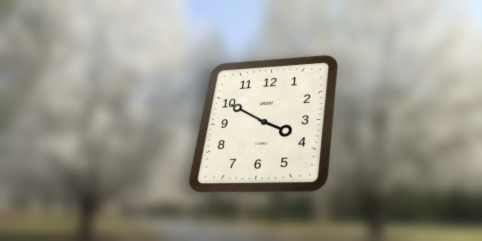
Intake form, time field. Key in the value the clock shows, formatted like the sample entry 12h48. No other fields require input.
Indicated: 3h50
